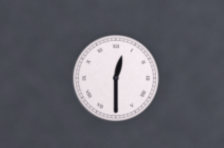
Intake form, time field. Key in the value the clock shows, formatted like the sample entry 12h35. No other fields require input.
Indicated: 12h30
